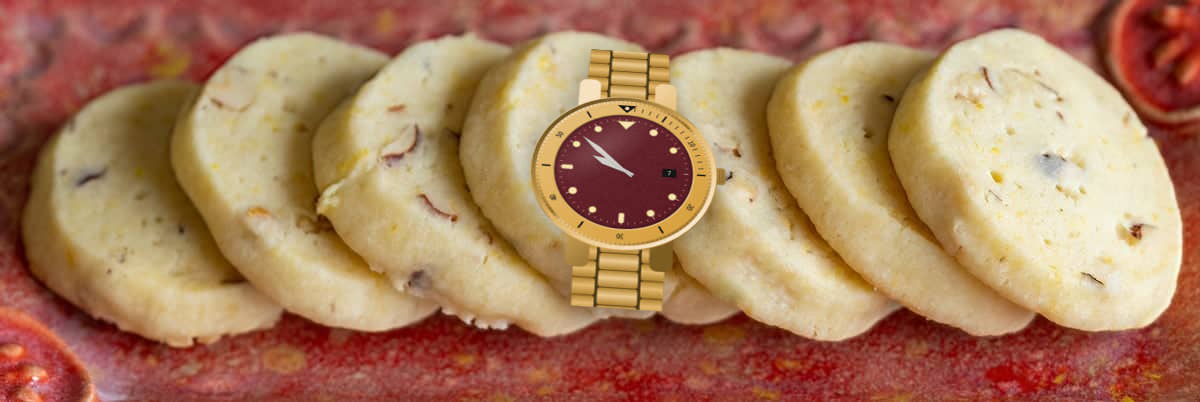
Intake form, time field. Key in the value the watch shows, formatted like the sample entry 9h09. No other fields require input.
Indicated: 9h52
